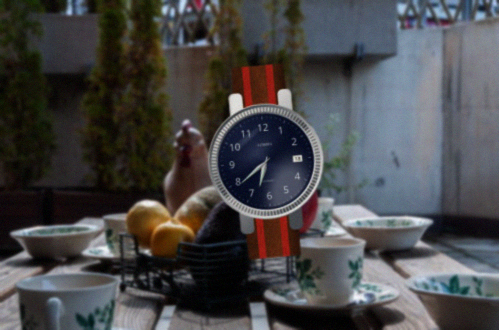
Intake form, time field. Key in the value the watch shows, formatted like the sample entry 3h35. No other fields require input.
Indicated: 6h39
